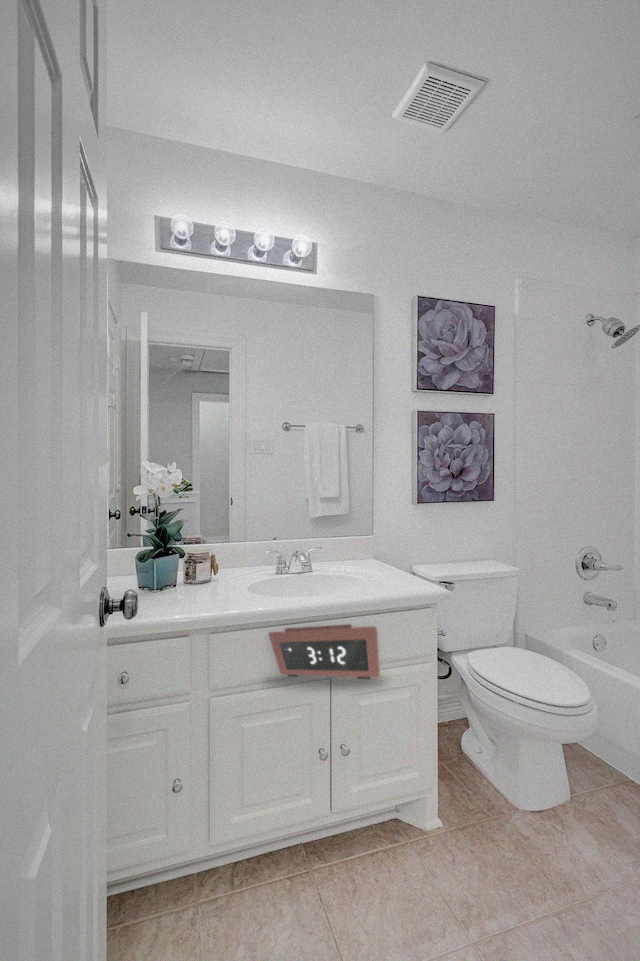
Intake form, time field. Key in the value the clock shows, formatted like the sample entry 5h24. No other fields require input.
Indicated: 3h12
